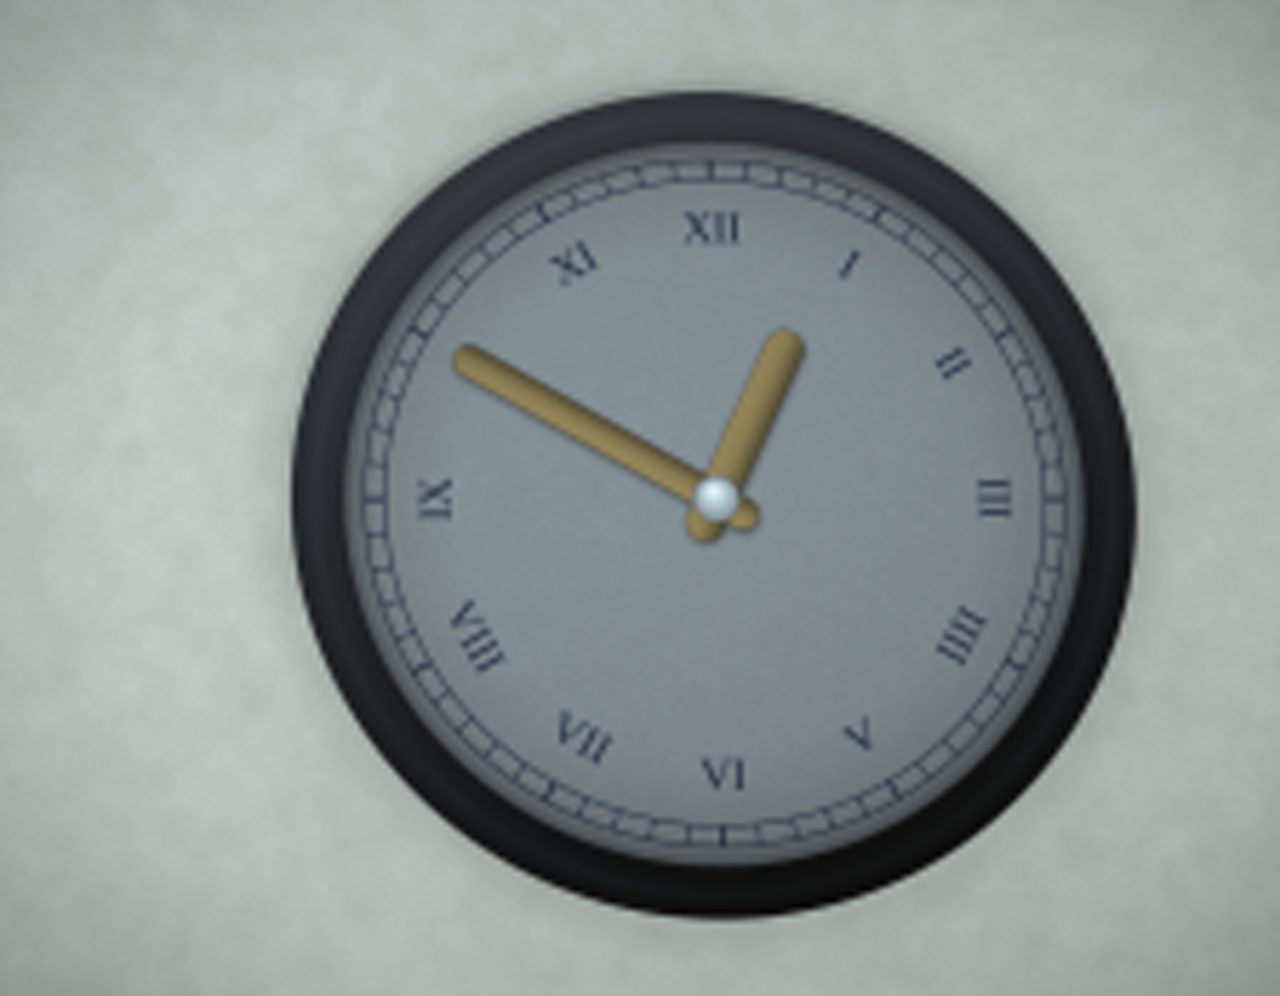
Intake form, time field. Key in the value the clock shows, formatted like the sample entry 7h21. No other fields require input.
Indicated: 12h50
